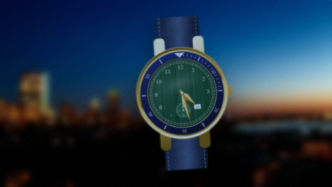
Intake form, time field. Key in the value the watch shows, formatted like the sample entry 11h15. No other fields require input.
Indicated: 4h28
